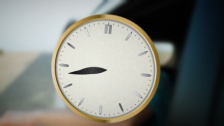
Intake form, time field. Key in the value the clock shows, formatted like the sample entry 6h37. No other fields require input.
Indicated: 8h43
